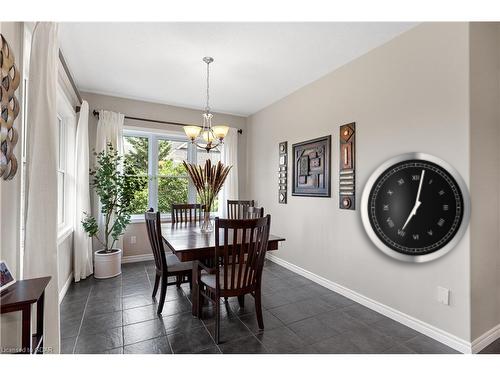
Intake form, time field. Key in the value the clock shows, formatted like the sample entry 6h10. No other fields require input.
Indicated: 7h02
